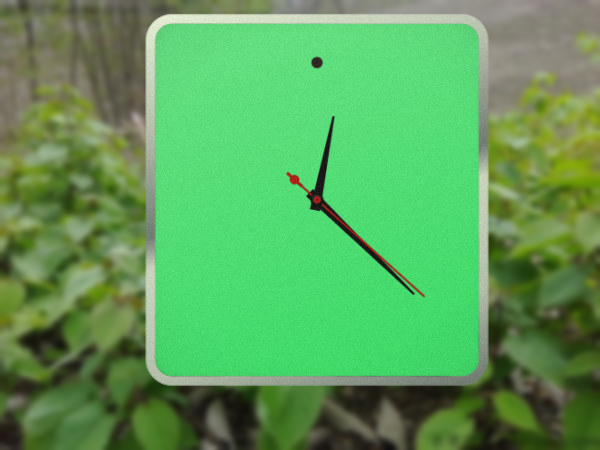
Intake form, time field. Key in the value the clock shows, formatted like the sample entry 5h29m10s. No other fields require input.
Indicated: 12h22m22s
